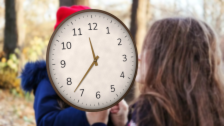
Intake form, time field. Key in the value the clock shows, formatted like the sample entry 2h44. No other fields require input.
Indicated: 11h37
